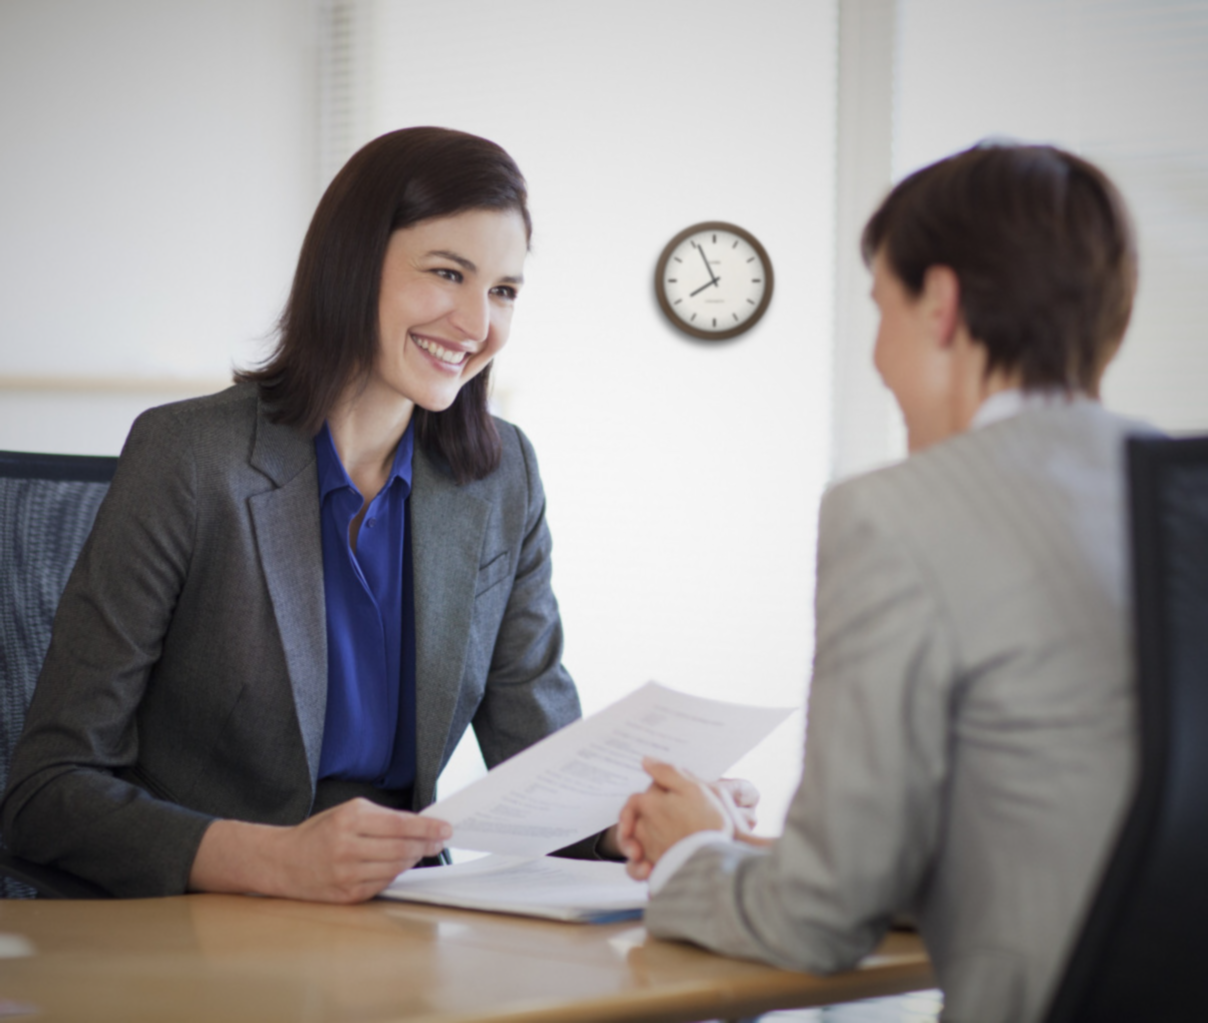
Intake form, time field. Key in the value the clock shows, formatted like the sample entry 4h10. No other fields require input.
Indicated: 7h56
